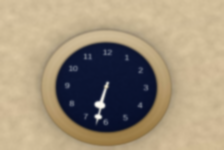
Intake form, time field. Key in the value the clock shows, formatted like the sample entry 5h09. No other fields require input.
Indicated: 6h32
